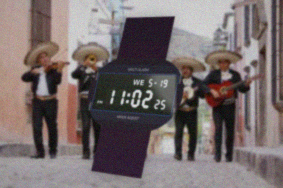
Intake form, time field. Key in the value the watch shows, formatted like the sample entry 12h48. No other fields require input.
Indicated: 11h02
